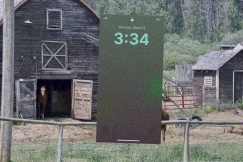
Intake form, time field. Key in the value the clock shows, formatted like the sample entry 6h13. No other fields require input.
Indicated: 3h34
